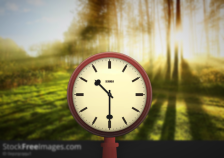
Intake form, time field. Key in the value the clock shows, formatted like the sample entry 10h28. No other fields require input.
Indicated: 10h30
